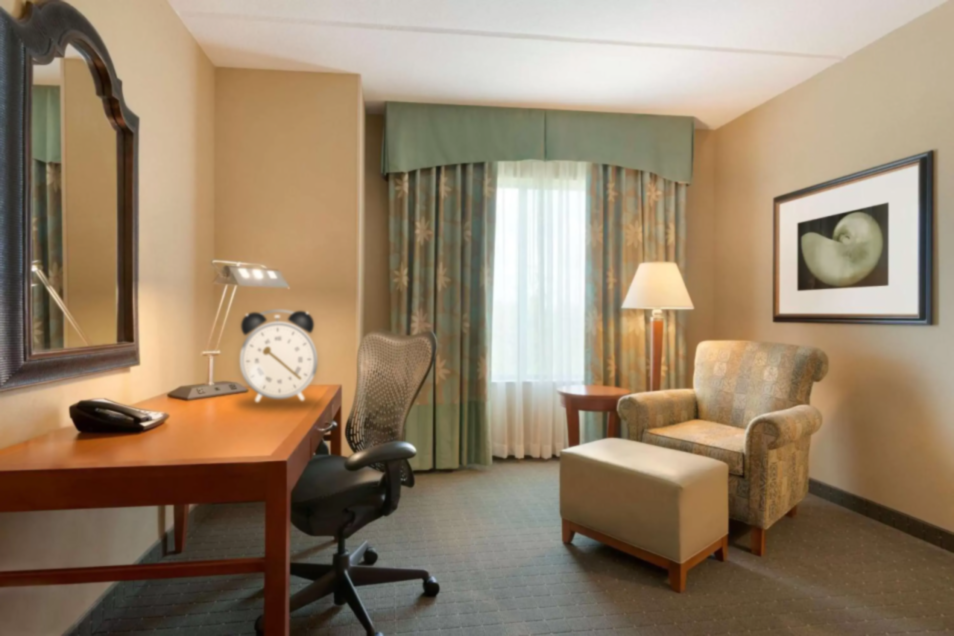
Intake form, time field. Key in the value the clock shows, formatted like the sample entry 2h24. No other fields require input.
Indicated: 10h22
